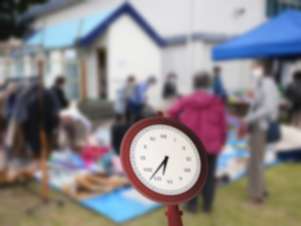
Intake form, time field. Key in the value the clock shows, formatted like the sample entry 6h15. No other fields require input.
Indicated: 6h37
